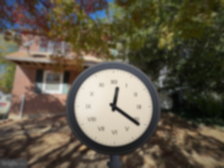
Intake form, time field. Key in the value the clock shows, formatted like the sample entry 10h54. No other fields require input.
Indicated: 12h21
